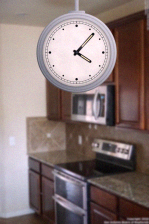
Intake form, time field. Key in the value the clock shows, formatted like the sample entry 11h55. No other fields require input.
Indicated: 4h07
